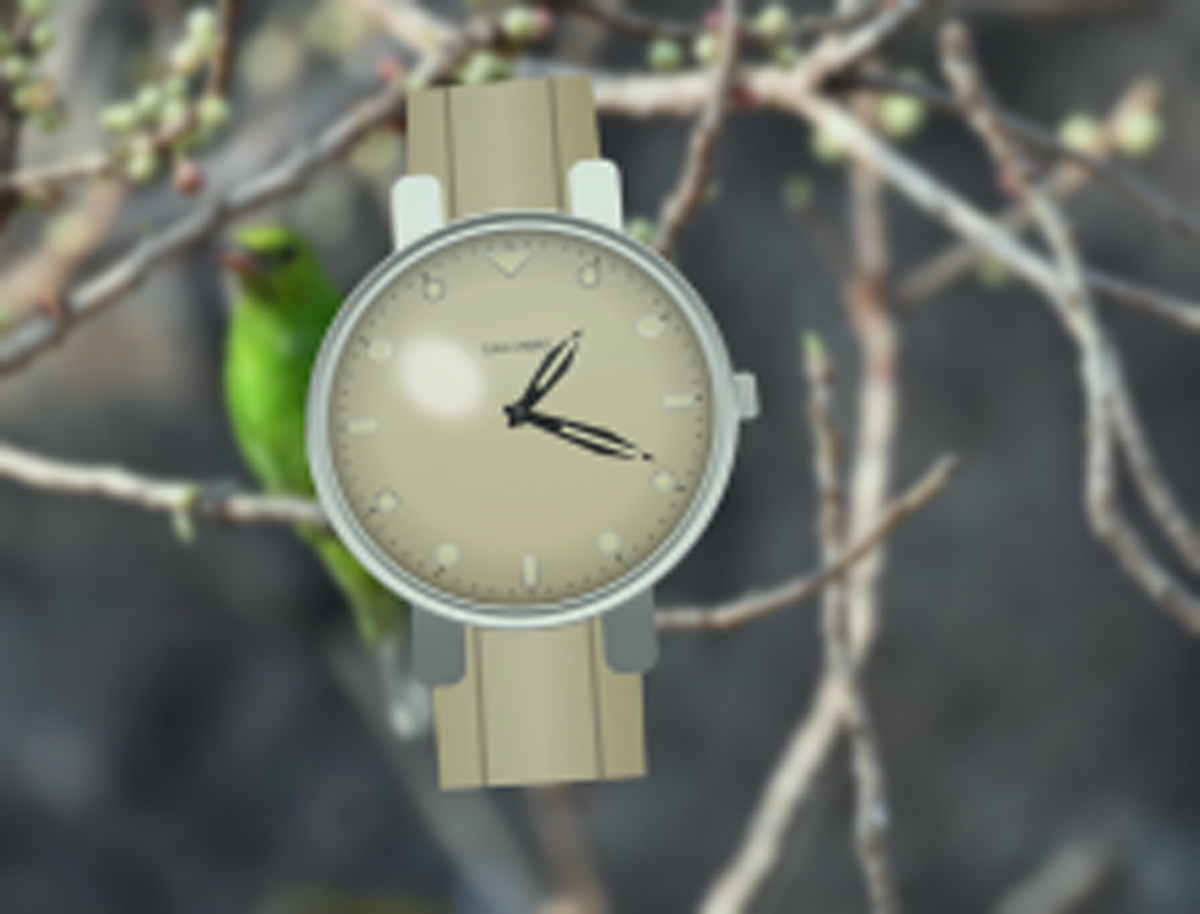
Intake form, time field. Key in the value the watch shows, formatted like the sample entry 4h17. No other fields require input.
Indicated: 1h19
